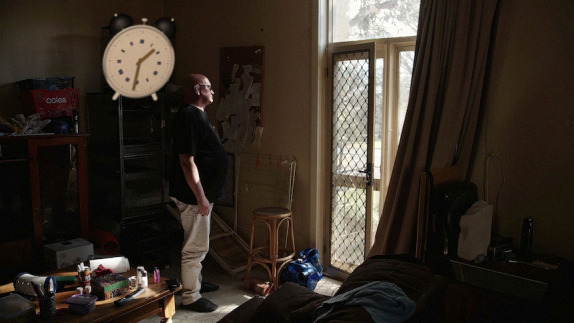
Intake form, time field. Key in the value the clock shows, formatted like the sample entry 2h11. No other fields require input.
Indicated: 1h31
